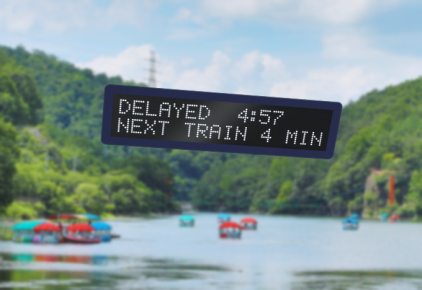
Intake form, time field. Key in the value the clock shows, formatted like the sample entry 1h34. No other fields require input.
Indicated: 4h57
